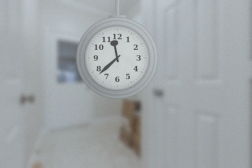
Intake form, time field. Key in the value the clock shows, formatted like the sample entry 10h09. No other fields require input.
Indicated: 11h38
